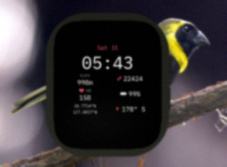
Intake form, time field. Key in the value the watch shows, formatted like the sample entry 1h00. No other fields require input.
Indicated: 5h43
